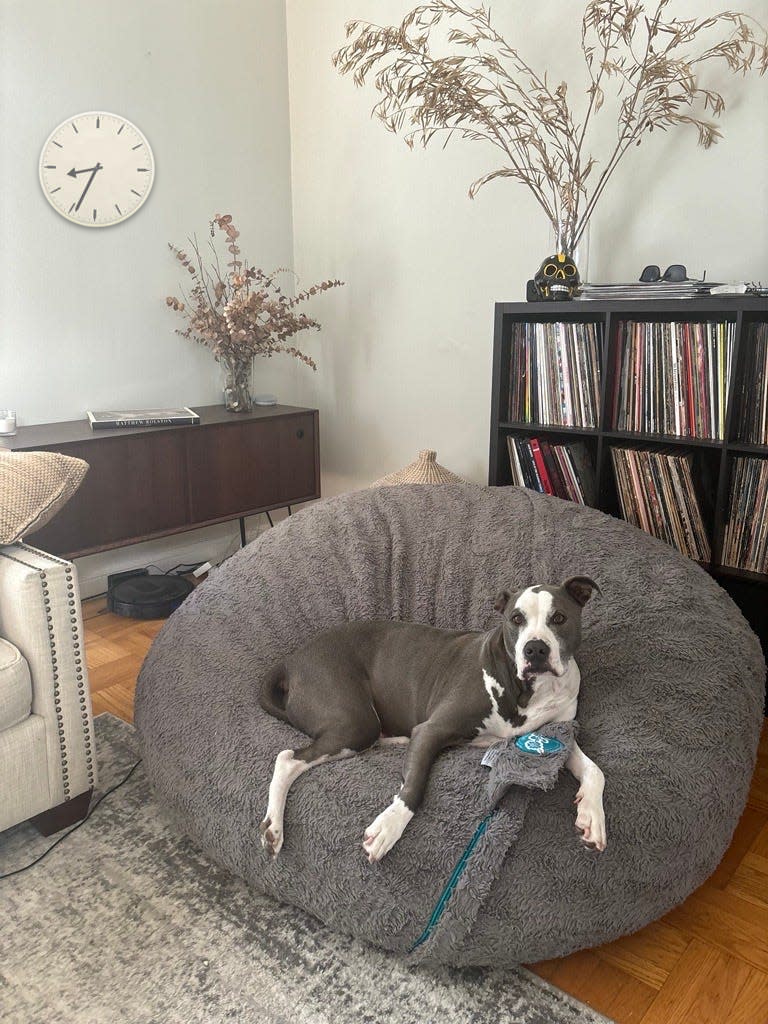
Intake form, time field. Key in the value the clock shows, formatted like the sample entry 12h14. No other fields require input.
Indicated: 8h34
